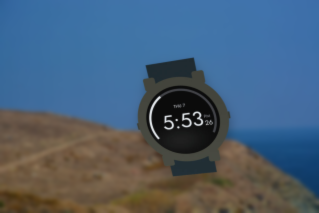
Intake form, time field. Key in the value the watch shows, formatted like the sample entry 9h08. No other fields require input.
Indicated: 5h53
